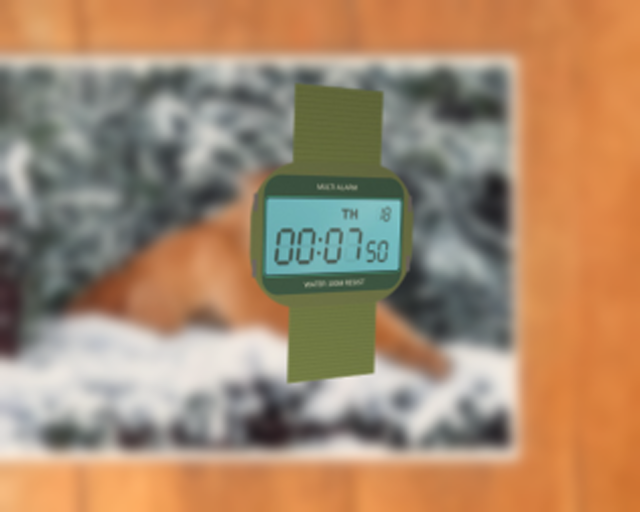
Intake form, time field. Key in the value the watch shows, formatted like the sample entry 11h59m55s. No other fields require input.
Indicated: 0h07m50s
